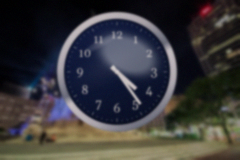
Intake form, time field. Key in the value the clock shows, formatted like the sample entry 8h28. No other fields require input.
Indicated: 4h24
